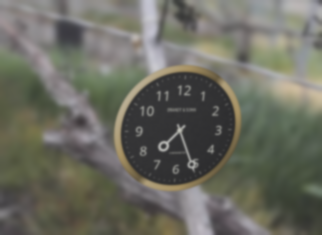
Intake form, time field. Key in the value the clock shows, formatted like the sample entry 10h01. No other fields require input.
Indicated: 7h26
